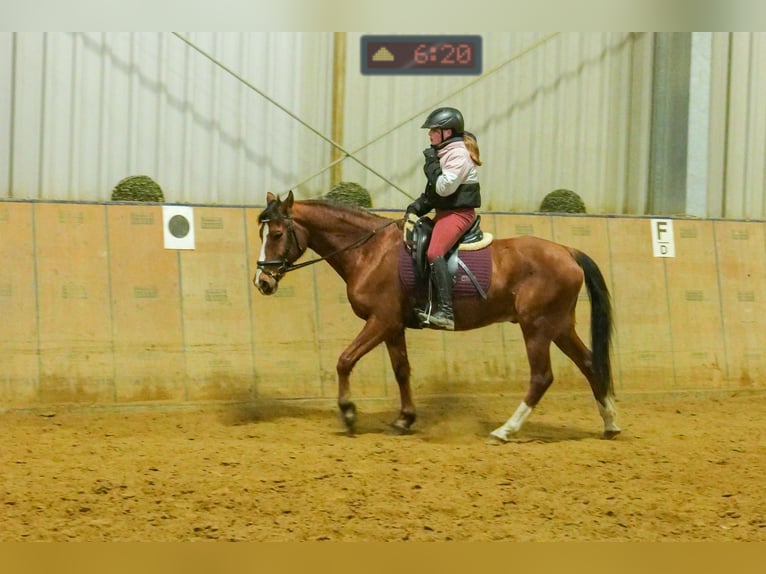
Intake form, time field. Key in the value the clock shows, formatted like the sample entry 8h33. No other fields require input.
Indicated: 6h20
